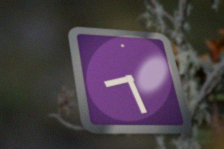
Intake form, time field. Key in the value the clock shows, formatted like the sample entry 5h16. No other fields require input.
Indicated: 8h28
